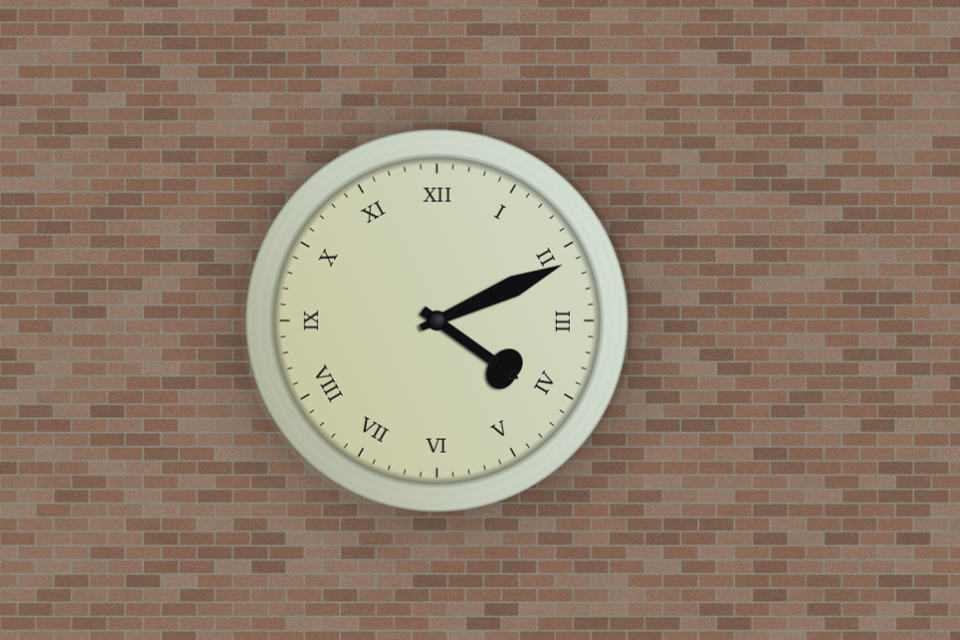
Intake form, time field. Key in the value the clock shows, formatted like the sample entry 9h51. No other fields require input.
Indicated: 4h11
